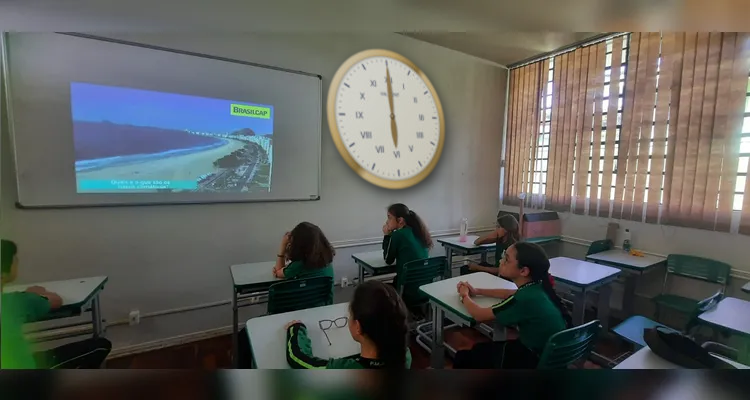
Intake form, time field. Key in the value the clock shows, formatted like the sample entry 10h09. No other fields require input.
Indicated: 6h00
